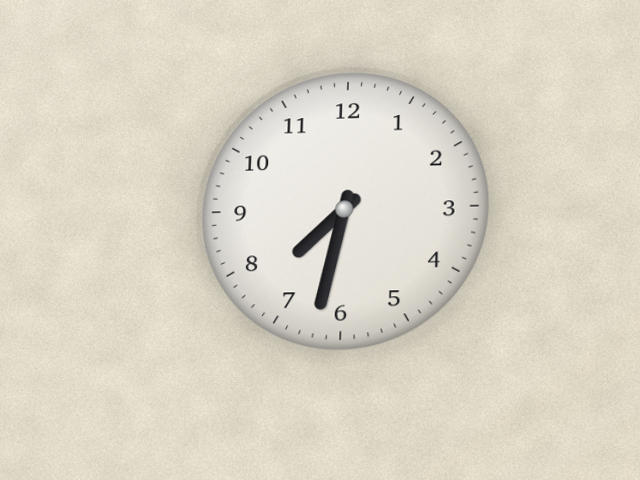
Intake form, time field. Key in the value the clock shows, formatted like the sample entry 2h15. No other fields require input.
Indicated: 7h32
